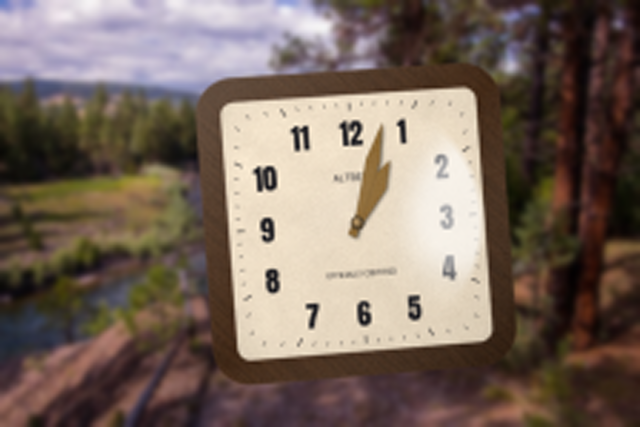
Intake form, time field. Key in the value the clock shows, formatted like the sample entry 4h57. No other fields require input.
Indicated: 1h03
